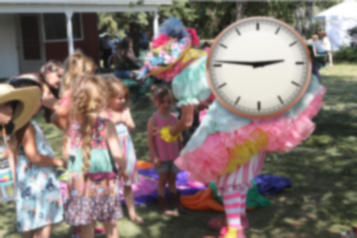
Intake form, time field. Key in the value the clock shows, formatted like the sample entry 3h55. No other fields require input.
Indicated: 2h46
